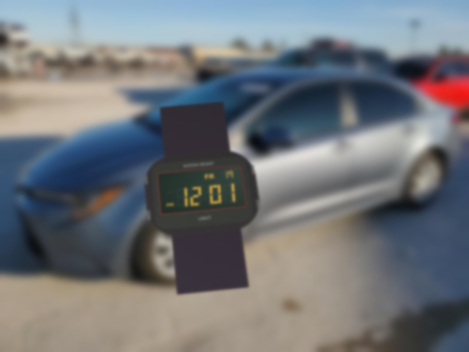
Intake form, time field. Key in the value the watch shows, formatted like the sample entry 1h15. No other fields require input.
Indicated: 12h01
